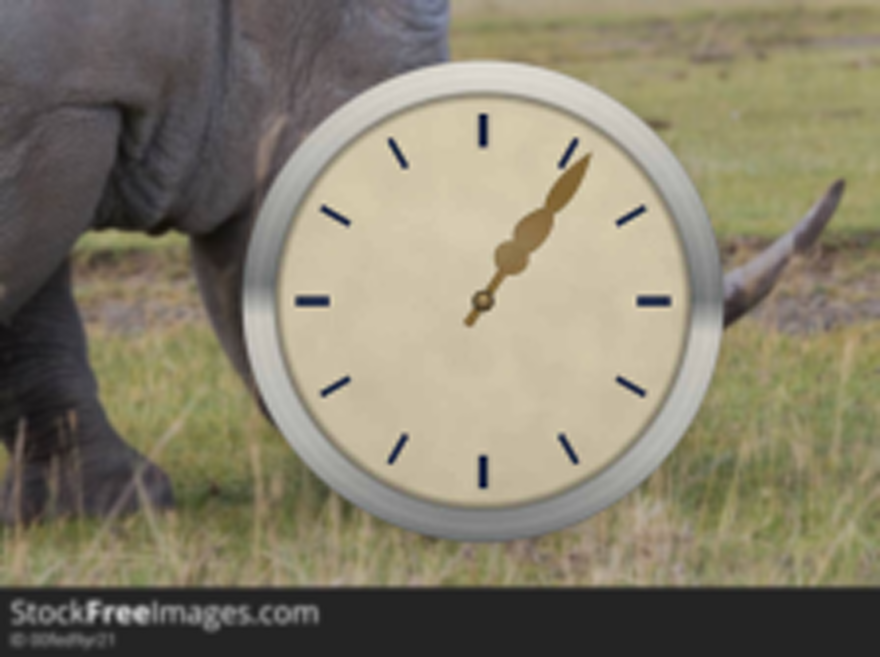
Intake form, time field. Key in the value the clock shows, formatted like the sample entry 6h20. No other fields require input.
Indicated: 1h06
